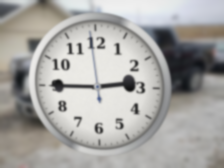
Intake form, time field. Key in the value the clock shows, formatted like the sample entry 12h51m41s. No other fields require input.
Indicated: 2h44m59s
